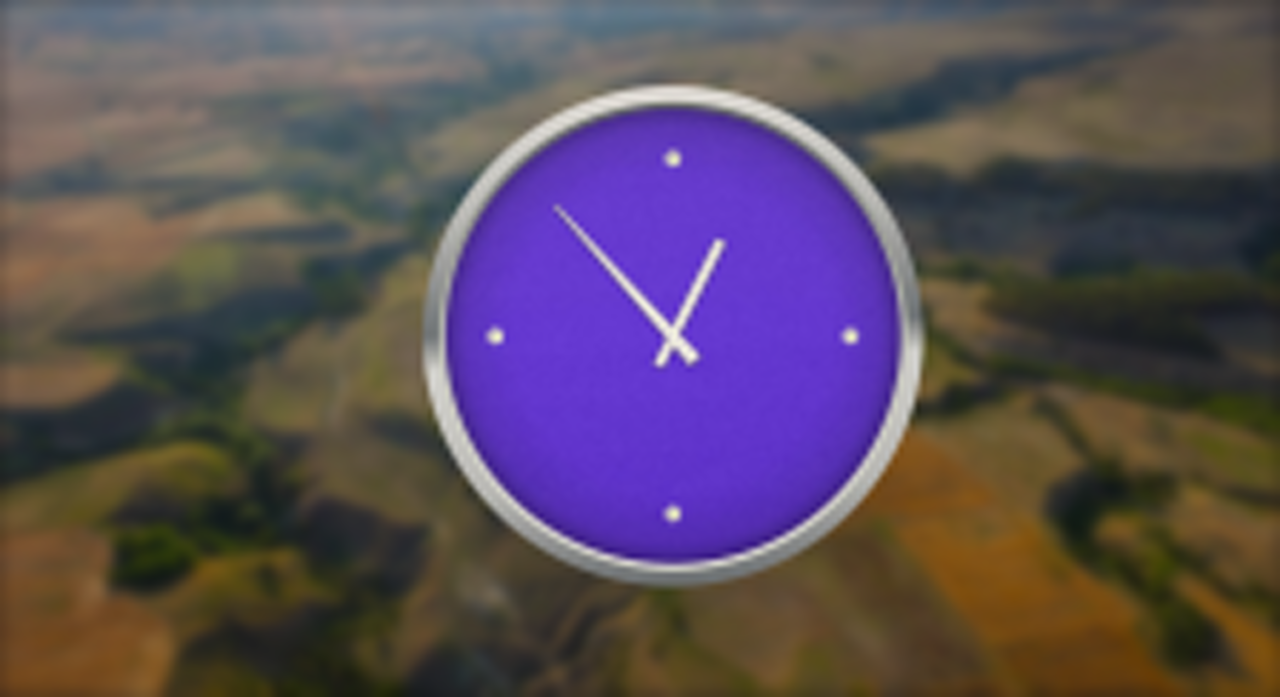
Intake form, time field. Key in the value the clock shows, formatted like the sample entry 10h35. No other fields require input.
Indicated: 12h53
